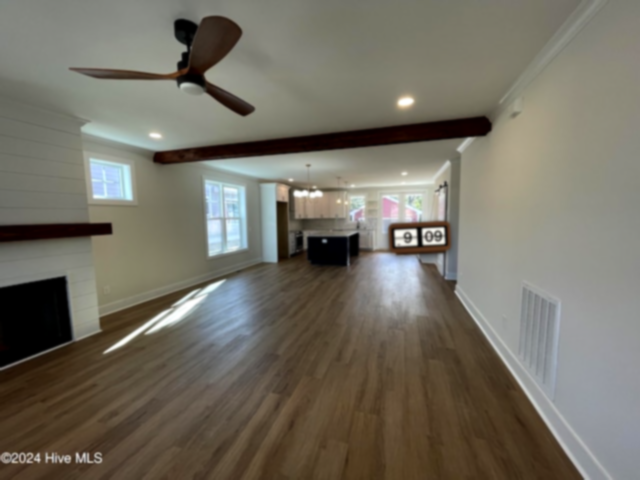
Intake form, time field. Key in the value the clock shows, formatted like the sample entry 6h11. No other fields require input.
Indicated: 9h09
